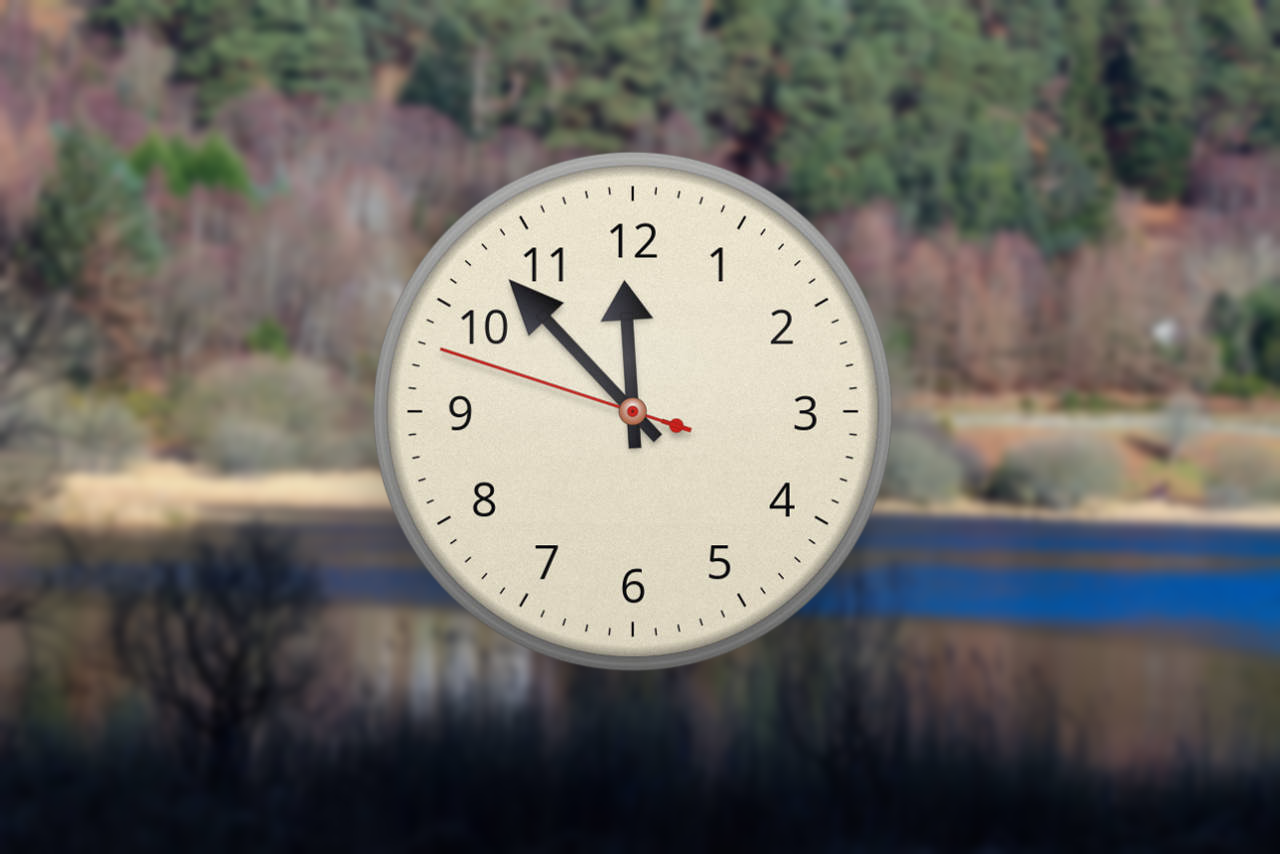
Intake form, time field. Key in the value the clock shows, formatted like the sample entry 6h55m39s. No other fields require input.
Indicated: 11h52m48s
